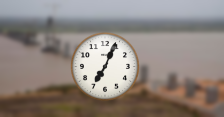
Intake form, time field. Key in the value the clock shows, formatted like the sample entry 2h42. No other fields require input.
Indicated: 7h04
